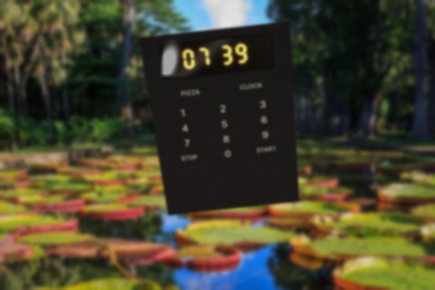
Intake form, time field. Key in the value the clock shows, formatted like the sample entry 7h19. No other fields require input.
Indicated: 7h39
